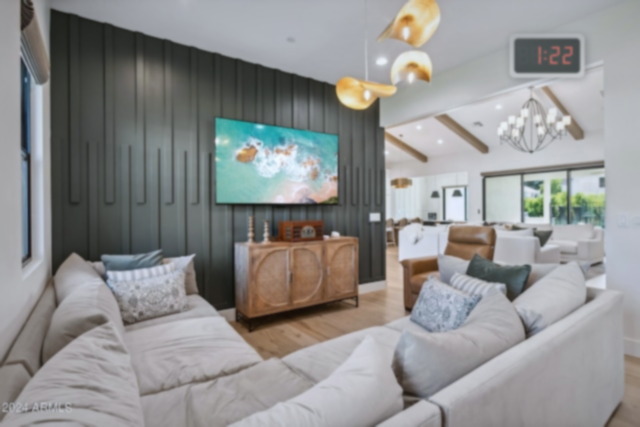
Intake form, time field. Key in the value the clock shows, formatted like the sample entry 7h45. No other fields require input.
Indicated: 1h22
